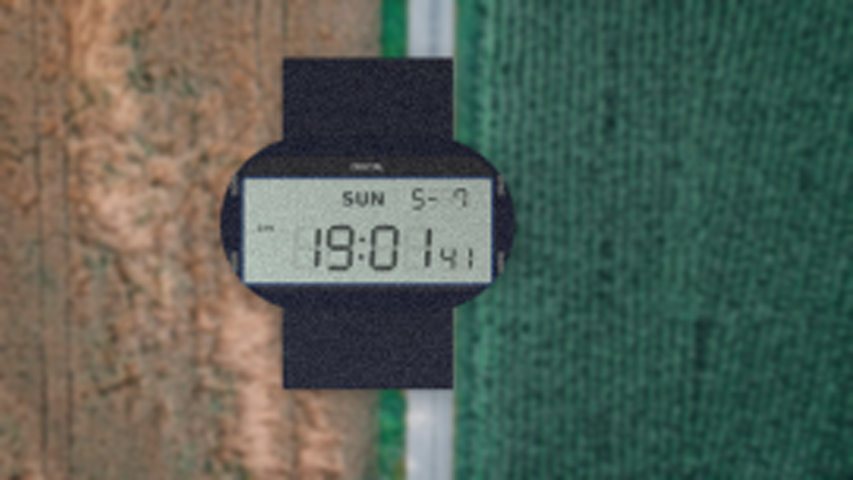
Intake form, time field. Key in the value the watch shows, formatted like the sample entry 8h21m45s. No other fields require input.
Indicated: 19h01m41s
